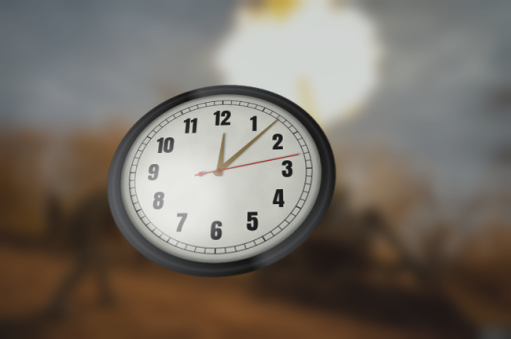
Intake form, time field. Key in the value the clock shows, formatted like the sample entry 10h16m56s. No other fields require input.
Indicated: 12h07m13s
